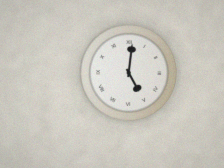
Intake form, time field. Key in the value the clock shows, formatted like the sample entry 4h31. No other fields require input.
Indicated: 5h01
